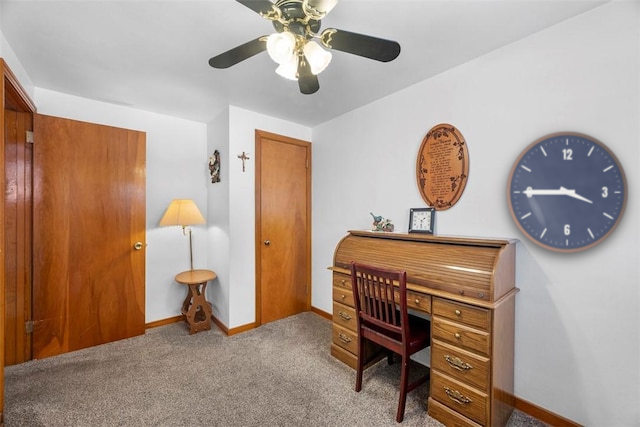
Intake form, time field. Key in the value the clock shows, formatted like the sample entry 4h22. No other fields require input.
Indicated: 3h45
